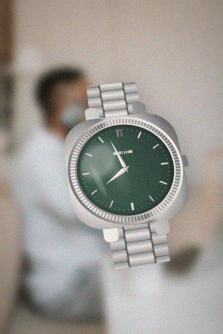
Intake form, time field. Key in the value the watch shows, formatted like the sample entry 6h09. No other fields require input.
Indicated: 7h57
